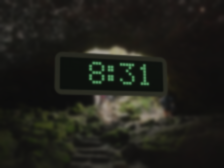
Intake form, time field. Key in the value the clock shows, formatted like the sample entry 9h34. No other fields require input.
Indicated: 8h31
